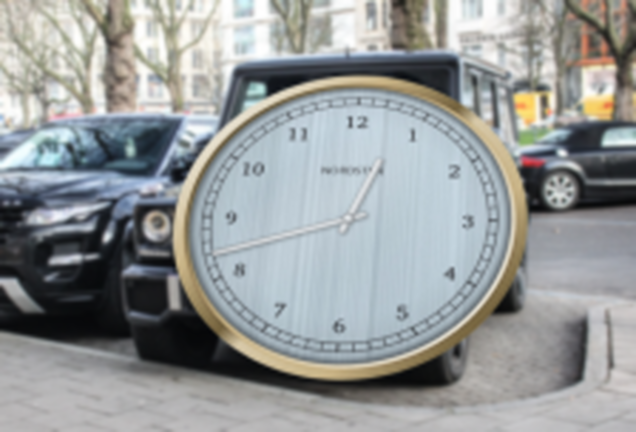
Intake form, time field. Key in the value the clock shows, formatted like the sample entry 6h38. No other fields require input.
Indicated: 12h42
